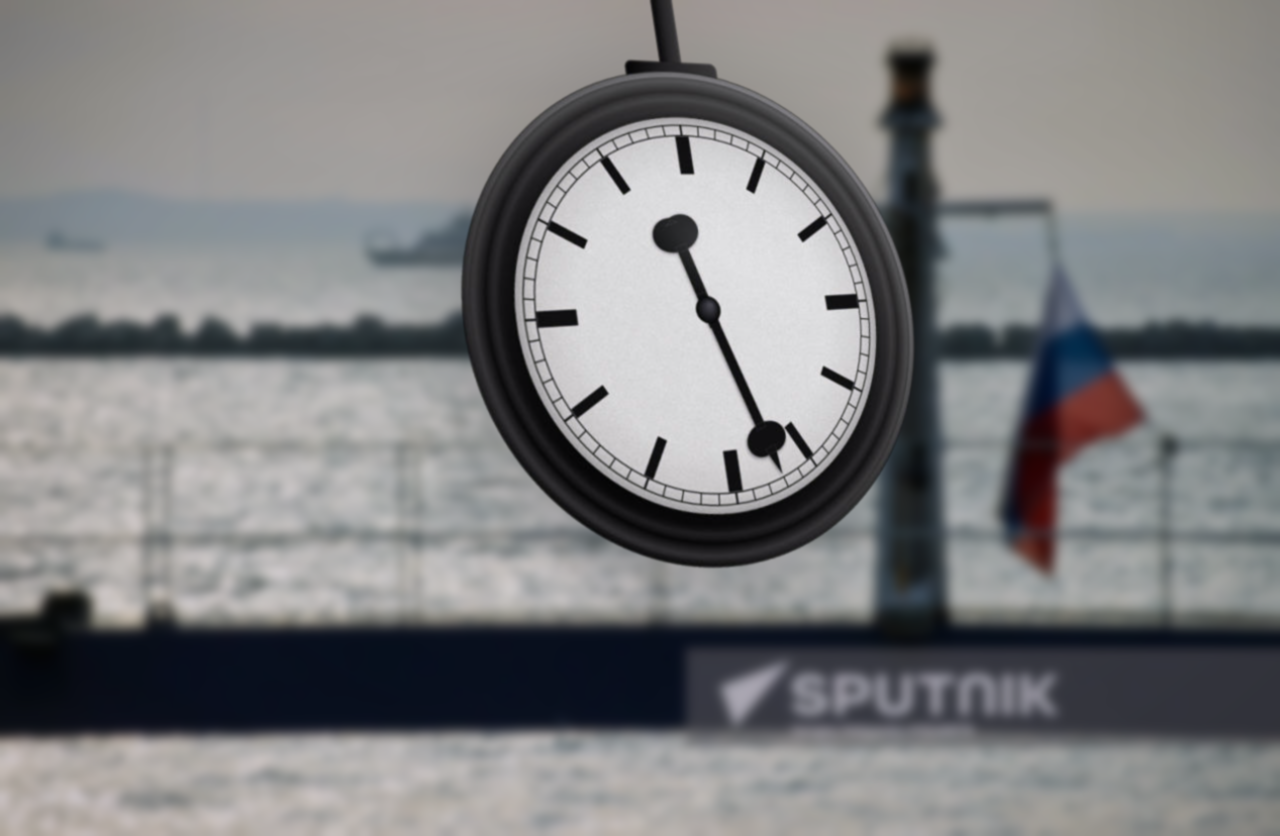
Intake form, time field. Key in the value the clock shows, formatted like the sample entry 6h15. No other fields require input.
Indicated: 11h27
